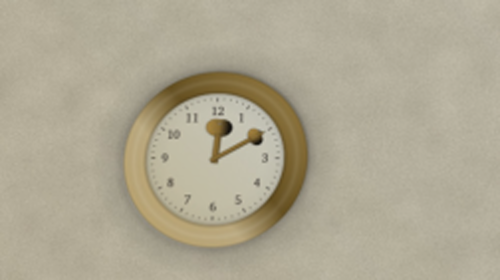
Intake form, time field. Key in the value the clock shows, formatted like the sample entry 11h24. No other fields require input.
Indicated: 12h10
